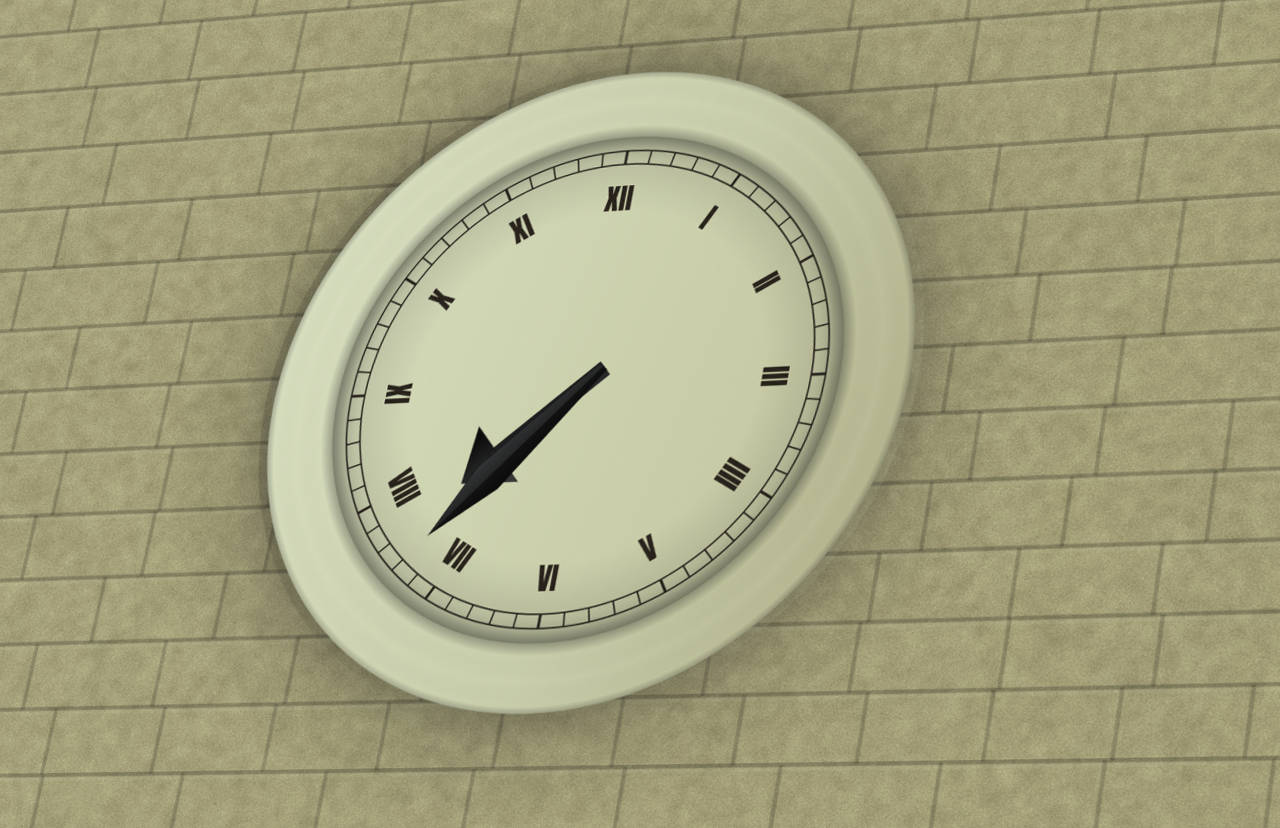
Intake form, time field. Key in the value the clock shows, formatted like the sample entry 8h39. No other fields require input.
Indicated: 7h37
